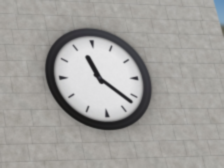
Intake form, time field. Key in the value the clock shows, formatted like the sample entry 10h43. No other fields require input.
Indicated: 11h22
